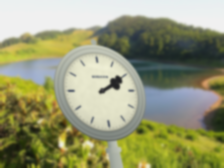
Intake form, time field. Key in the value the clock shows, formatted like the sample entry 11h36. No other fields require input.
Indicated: 2h10
